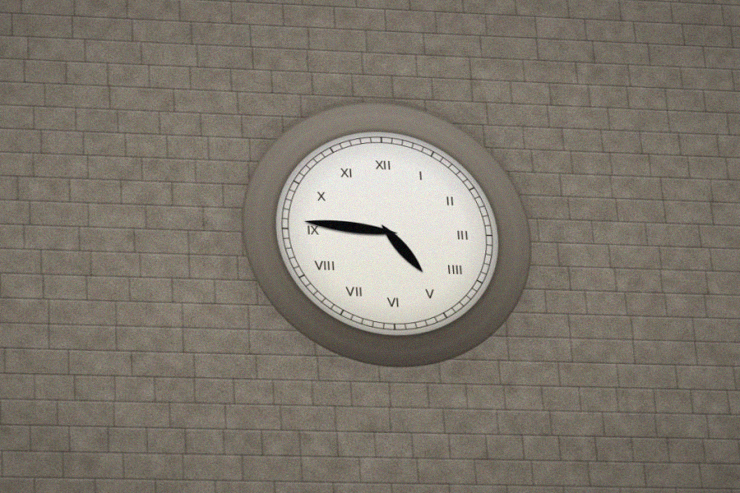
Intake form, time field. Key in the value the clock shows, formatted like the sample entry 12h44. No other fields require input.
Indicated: 4h46
